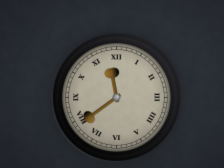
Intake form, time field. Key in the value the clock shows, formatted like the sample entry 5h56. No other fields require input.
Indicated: 11h39
